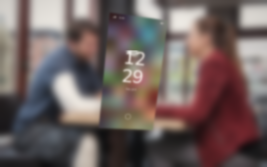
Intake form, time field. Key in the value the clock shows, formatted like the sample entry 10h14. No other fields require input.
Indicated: 12h29
